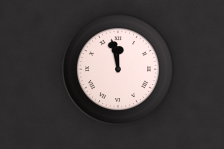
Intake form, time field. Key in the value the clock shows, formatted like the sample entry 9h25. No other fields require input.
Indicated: 11h58
